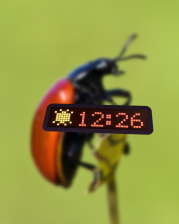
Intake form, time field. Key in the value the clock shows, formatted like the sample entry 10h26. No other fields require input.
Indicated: 12h26
